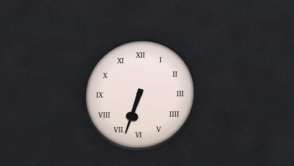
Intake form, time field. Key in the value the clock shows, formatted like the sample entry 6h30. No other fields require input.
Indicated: 6h33
